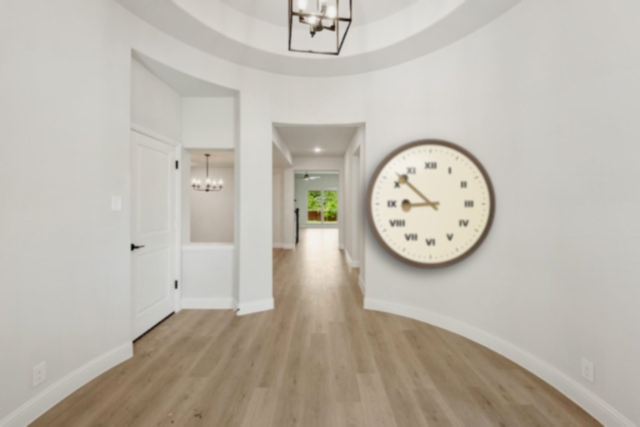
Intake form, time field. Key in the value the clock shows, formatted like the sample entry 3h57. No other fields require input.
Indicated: 8h52
